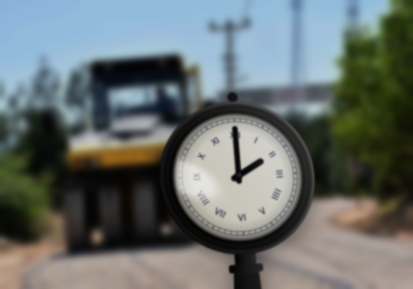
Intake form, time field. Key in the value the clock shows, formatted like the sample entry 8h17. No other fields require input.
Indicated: 2h00
